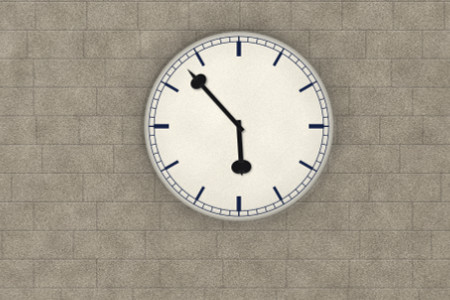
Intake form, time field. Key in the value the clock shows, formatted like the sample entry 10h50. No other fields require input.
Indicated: 5h53
